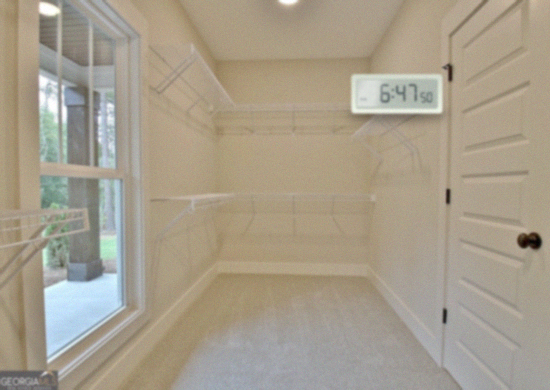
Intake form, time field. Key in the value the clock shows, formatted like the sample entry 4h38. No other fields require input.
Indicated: 6h47
